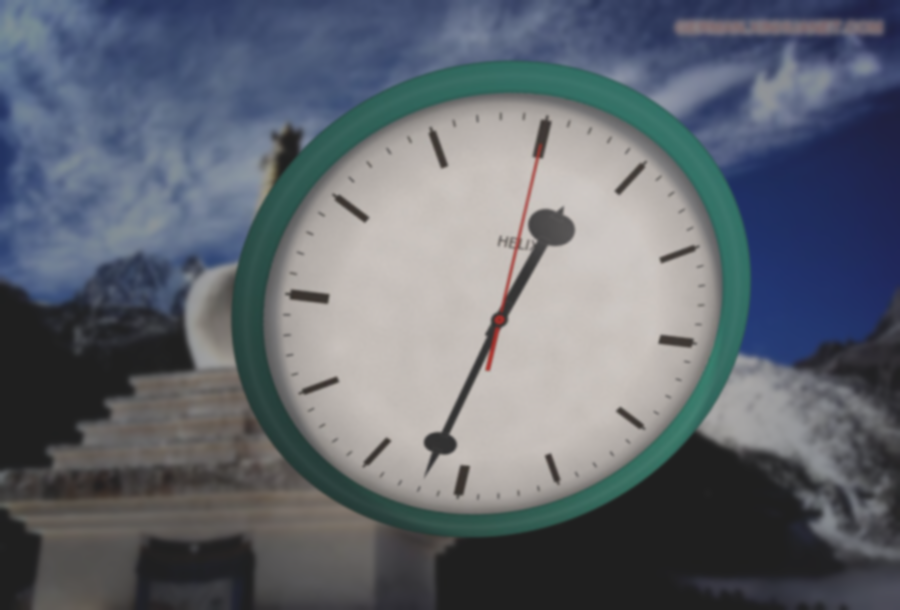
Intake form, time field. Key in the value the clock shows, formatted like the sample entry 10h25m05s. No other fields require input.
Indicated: 12h32m00s
